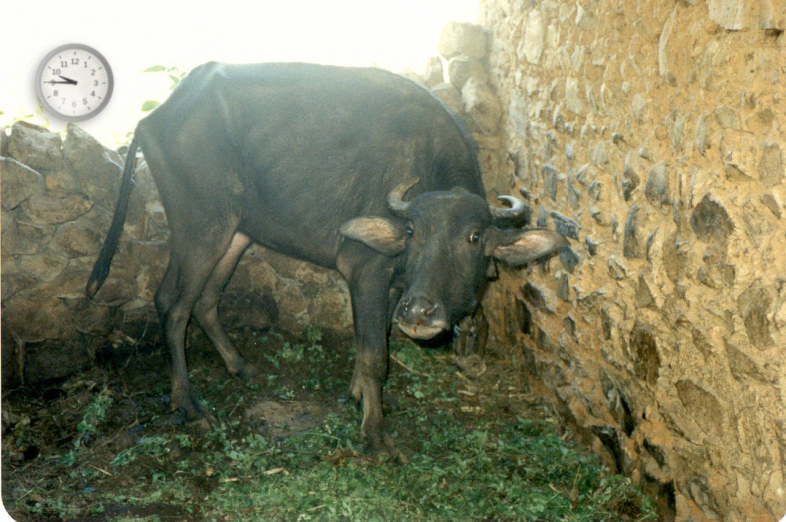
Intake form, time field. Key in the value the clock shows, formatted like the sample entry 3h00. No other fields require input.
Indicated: 9h45
